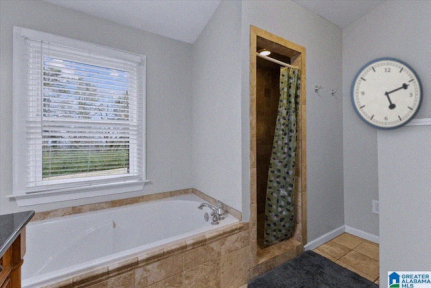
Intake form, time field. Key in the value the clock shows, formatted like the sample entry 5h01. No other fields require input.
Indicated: 5h11
